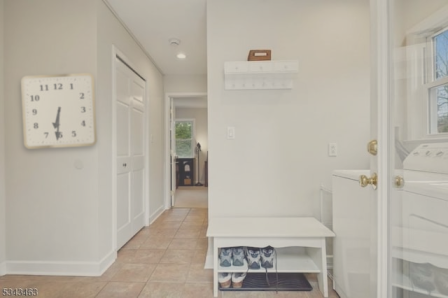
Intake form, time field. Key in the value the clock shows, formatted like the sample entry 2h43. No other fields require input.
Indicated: 6h31
